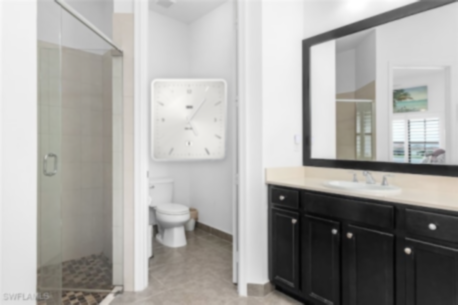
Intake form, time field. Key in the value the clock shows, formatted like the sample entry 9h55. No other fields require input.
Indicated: 5h06
